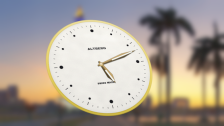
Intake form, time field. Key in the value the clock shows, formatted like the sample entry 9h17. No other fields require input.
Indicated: 5h12
